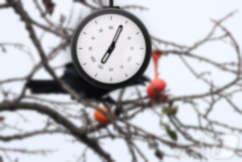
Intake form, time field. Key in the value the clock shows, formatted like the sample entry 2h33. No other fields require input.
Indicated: 7h04
